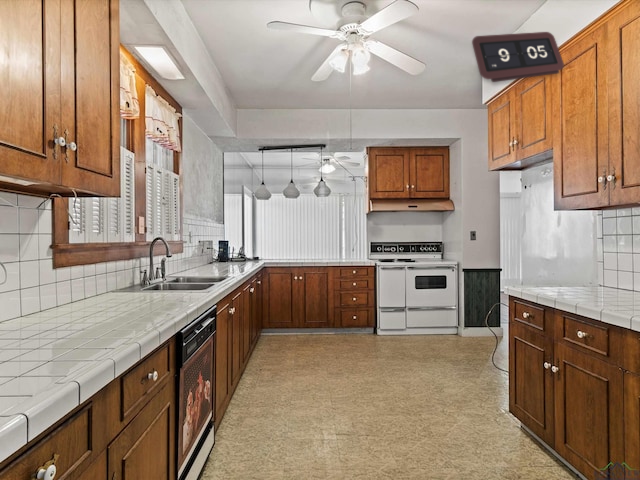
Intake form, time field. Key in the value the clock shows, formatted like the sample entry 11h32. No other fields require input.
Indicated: 9h05
